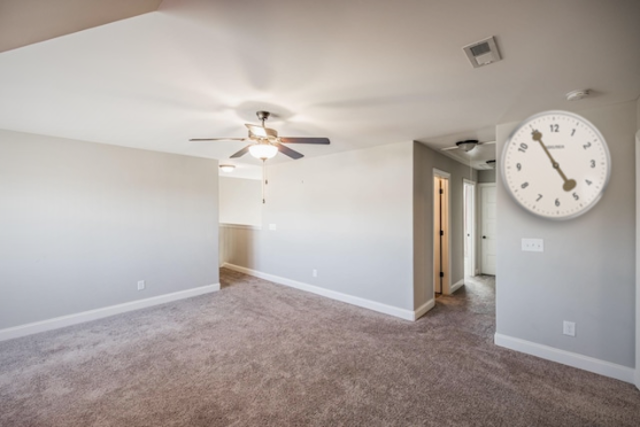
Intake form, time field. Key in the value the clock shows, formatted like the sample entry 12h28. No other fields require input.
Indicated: 4h55
